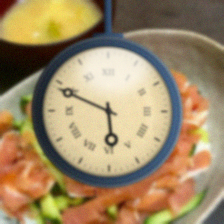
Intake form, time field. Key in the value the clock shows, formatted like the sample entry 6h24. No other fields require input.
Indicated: 5h49
